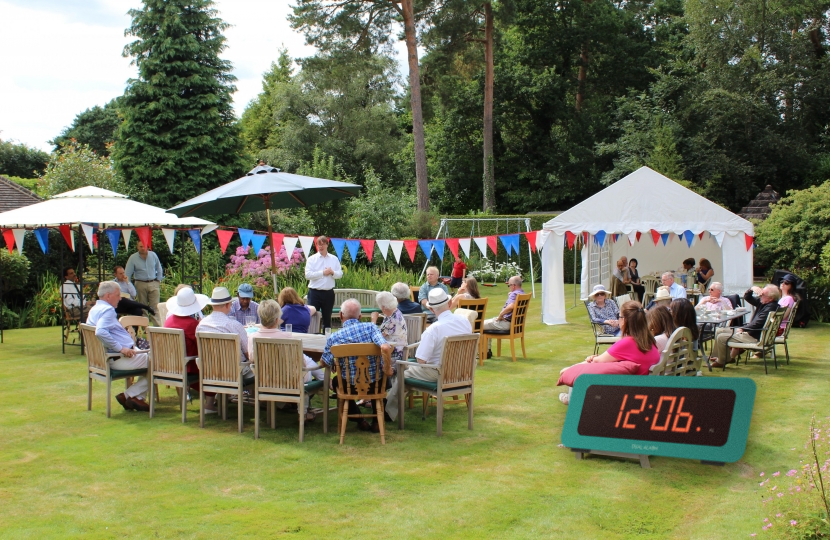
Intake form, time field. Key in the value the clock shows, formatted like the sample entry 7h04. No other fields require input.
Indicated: 12h06
